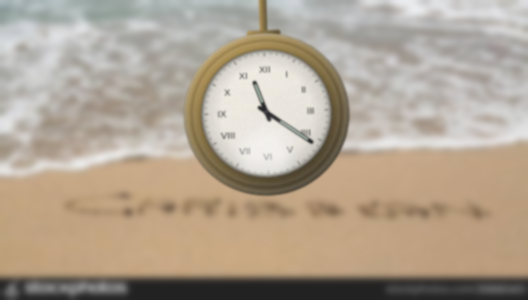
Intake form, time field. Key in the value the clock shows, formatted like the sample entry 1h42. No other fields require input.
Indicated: 11h21
